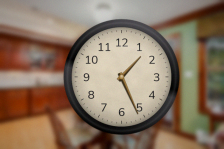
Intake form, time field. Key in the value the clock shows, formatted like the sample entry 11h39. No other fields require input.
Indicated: 1h26
